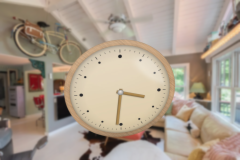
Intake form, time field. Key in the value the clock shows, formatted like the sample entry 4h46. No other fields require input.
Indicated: 3h31
